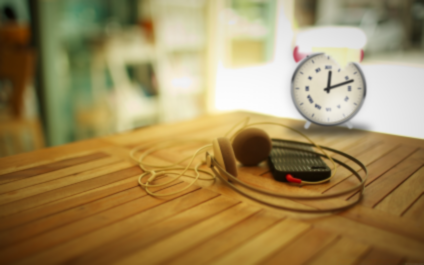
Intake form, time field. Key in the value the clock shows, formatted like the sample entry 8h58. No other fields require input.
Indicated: 12h12
